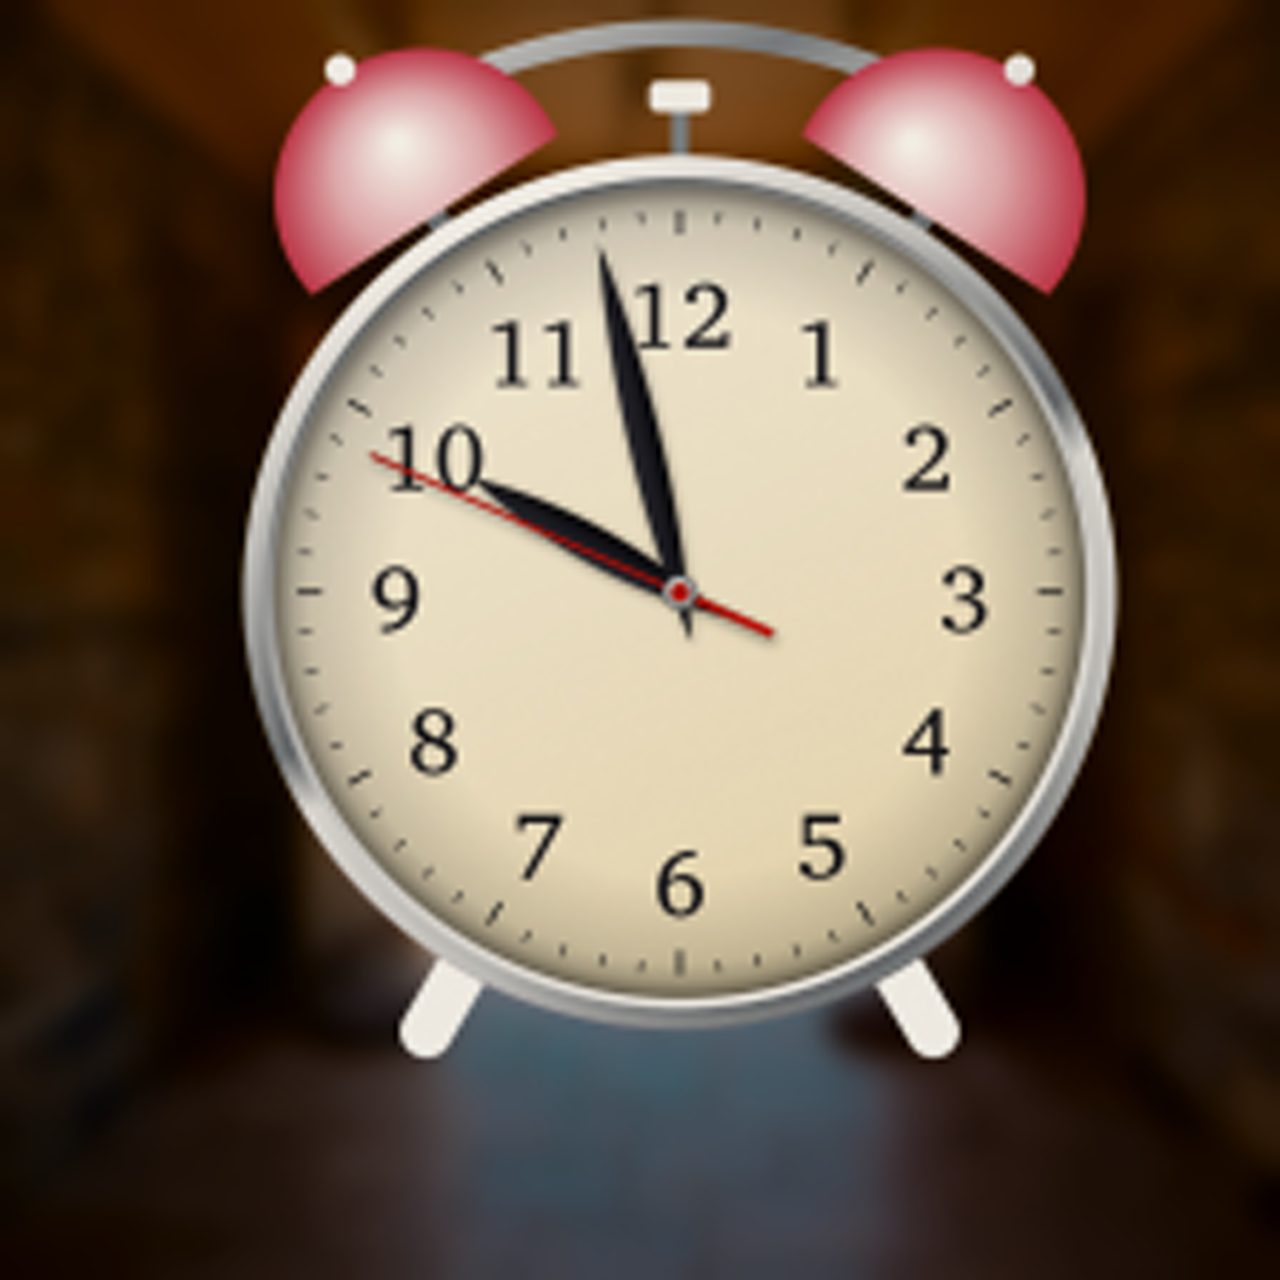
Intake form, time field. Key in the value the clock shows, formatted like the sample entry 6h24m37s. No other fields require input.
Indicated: 9h57m49s
